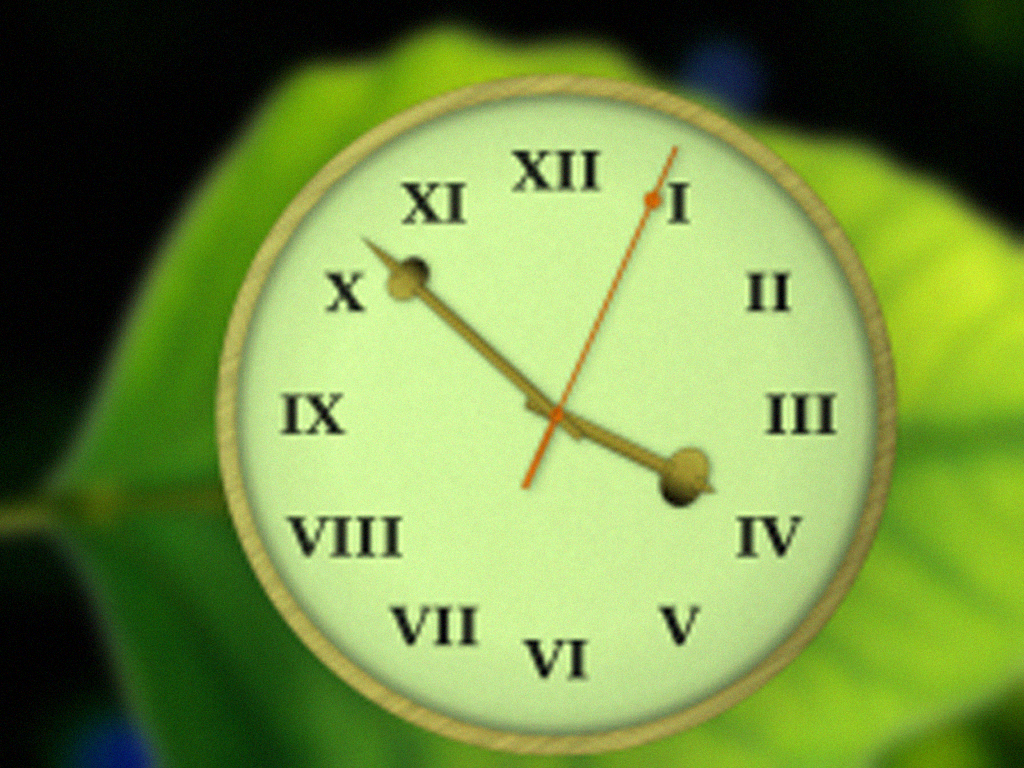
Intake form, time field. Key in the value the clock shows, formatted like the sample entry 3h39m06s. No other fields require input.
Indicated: 3h52m04s
